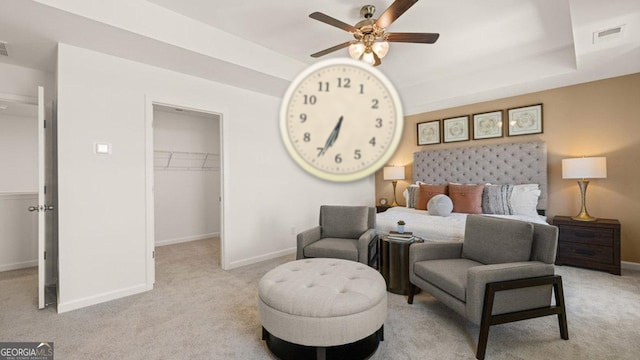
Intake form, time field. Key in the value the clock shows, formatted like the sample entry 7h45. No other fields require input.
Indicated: 6h34
